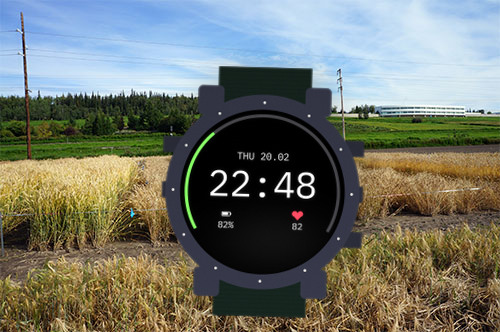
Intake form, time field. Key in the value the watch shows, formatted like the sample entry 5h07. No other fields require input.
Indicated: 22h48
